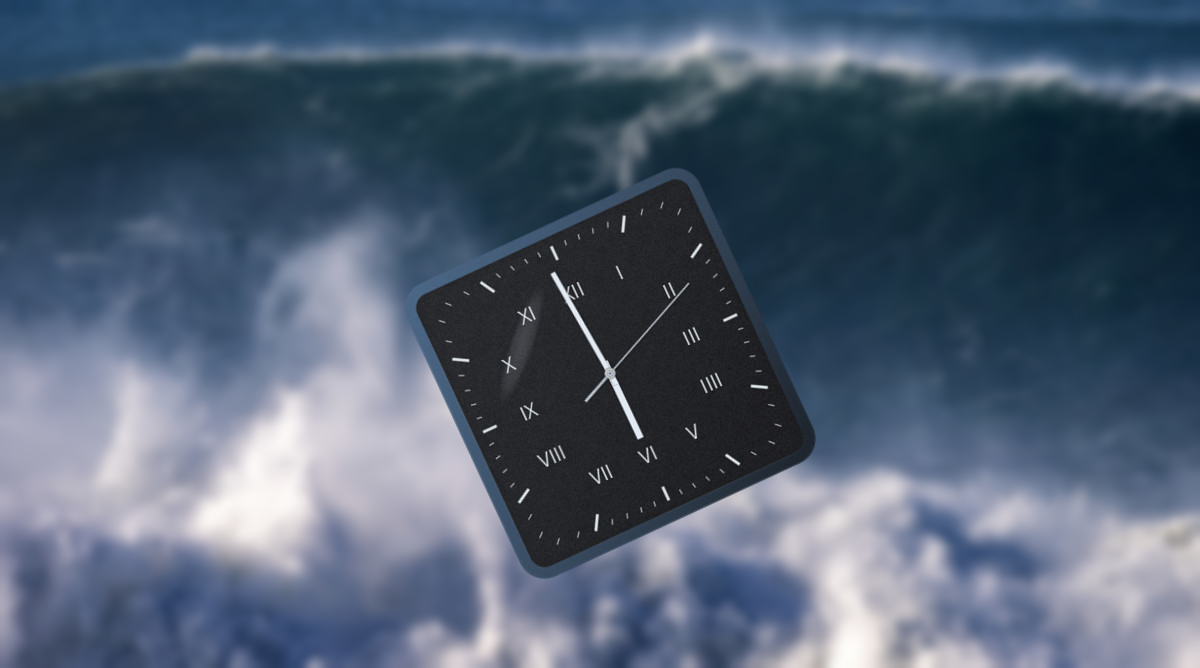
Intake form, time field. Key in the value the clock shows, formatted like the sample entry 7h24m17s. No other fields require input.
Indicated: 5h59m11s
